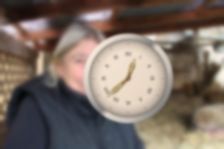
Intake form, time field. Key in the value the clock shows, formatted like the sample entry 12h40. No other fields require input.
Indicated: 12h38
